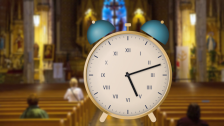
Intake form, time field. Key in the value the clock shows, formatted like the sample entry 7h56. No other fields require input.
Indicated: 5h12
